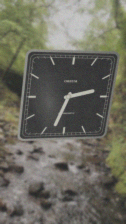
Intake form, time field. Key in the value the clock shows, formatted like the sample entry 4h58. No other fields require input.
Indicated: 2h33
